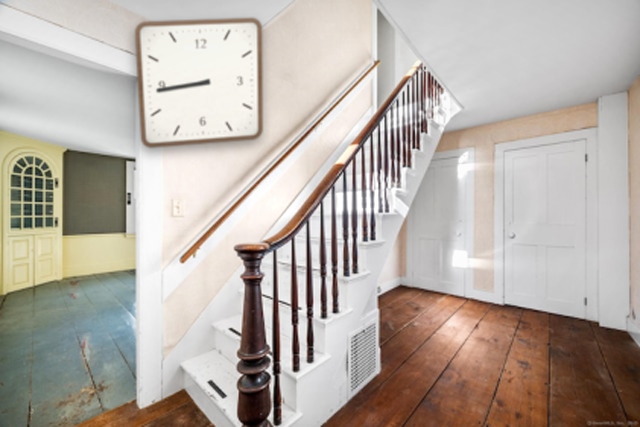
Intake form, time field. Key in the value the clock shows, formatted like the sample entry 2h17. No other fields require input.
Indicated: 8h44
